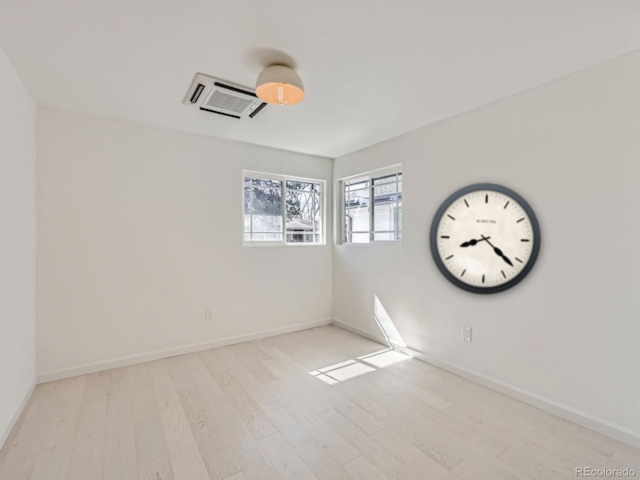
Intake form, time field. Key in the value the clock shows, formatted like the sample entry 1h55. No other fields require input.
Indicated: 8h22
